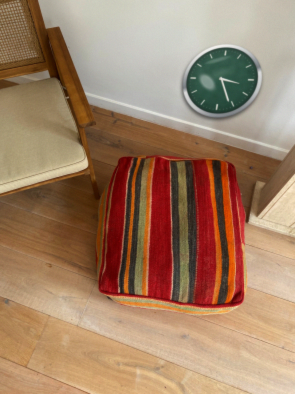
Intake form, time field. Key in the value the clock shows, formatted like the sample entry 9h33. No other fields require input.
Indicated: 3h26
